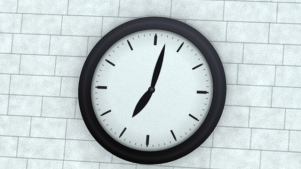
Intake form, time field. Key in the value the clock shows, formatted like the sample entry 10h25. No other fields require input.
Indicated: 7h02
